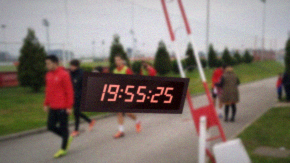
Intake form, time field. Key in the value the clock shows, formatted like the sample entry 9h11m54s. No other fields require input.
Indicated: 19h55m25s
